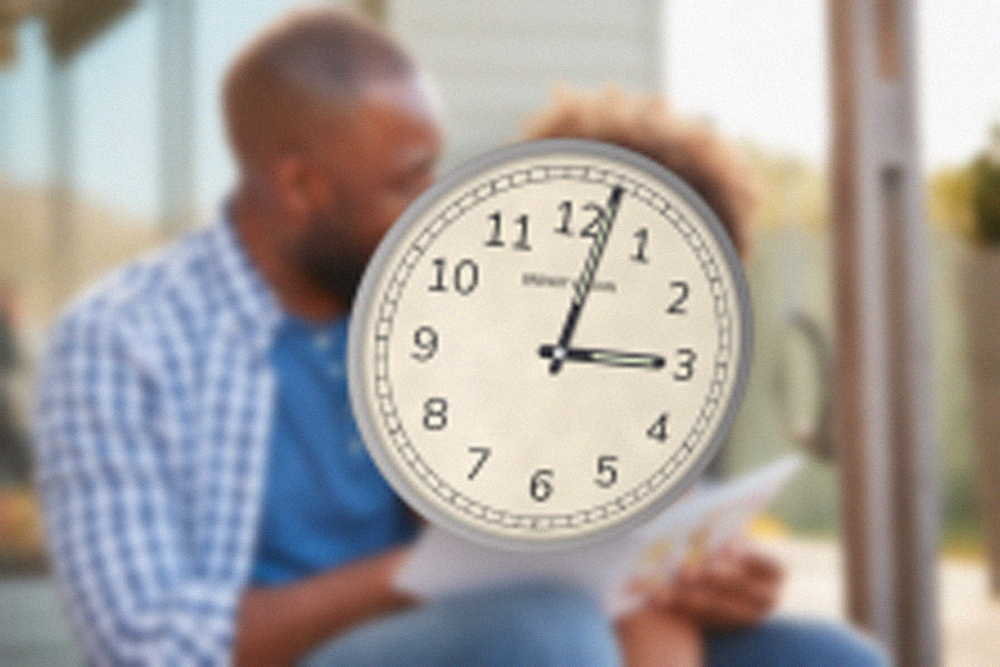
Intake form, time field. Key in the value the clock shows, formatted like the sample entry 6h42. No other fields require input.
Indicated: 3h02
